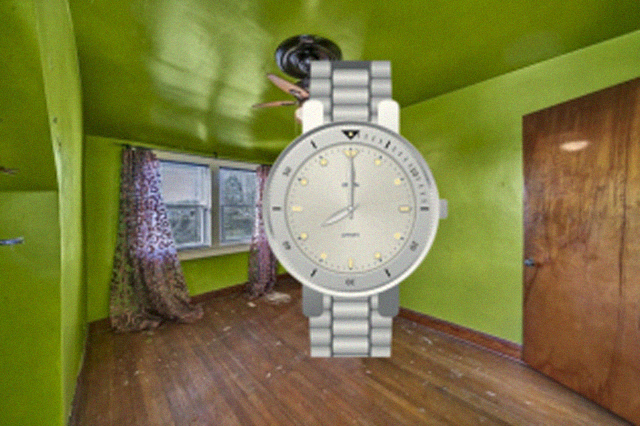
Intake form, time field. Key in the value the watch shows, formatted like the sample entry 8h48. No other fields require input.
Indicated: 8h00
